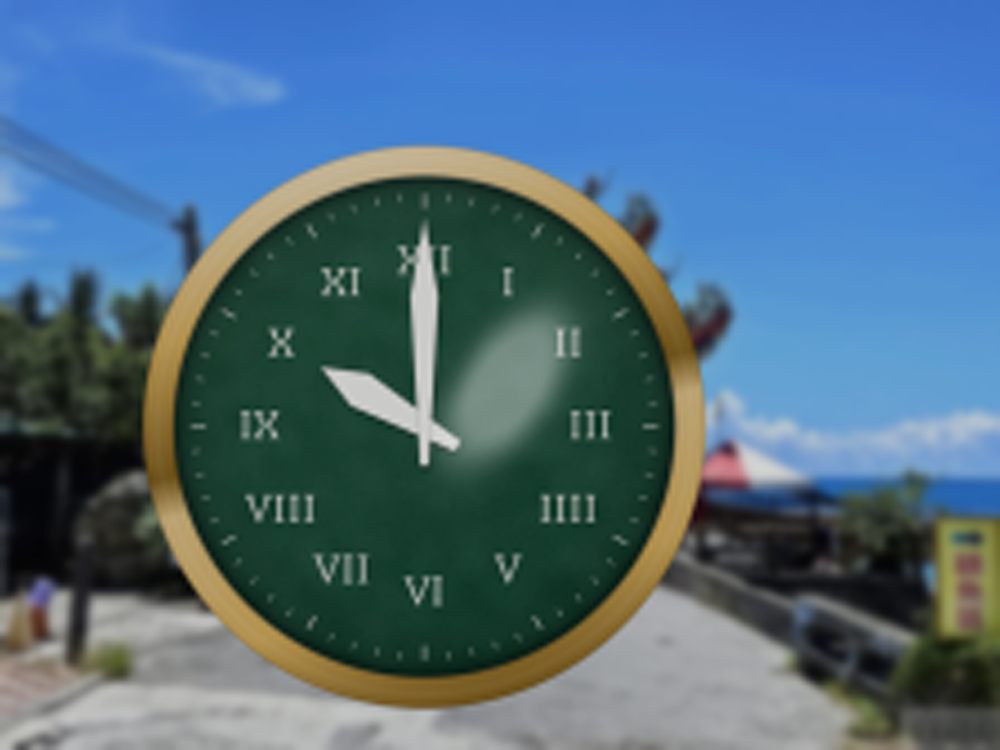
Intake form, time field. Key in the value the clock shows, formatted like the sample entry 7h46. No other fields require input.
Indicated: 10h00
